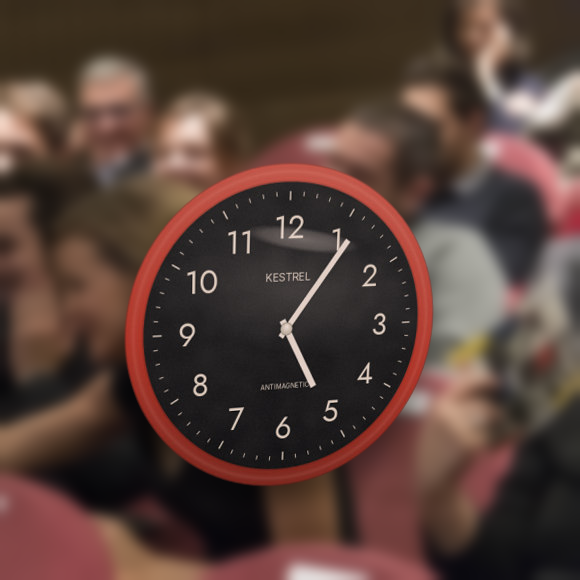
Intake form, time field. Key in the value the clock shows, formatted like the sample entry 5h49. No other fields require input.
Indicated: 5h06
